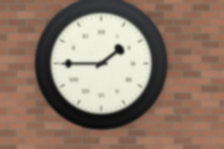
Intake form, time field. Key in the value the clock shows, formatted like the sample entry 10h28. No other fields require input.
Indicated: 1h45
